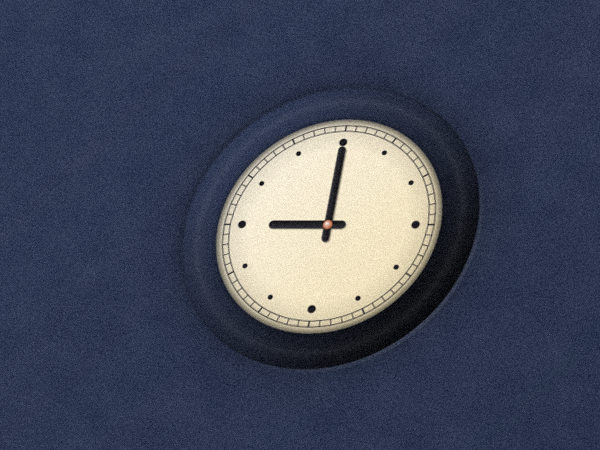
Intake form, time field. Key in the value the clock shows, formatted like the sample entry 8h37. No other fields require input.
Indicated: 9h00
